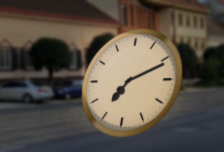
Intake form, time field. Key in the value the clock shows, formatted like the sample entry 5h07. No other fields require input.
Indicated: 7h11
